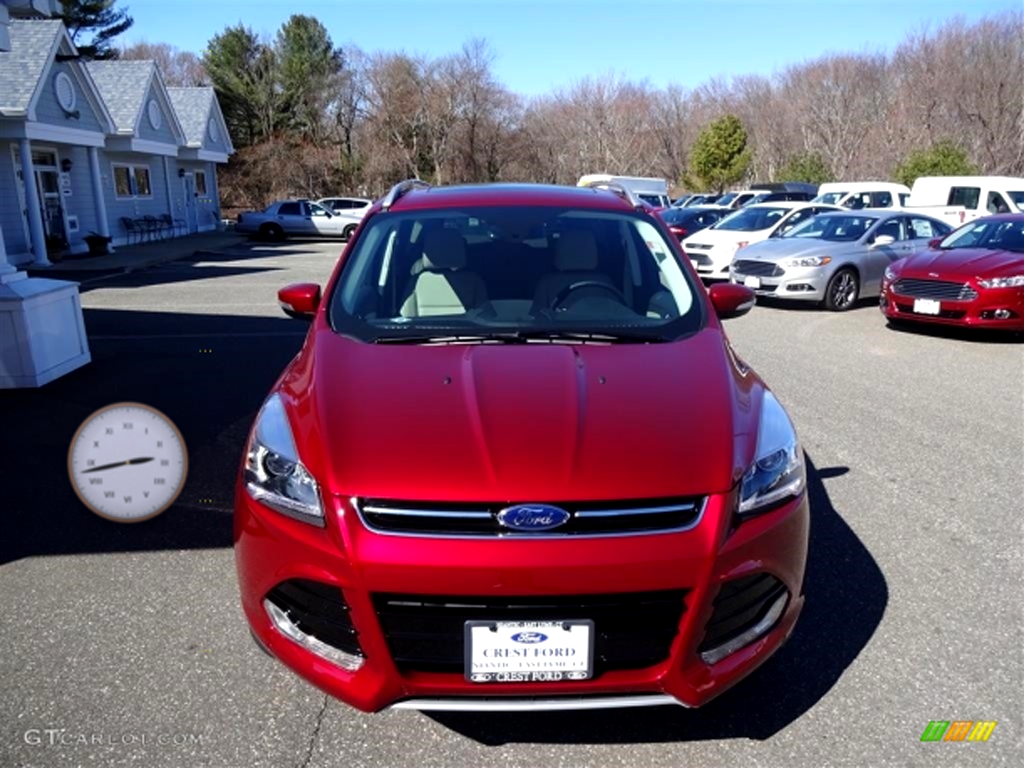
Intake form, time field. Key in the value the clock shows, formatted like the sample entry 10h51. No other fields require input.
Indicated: 2h43
